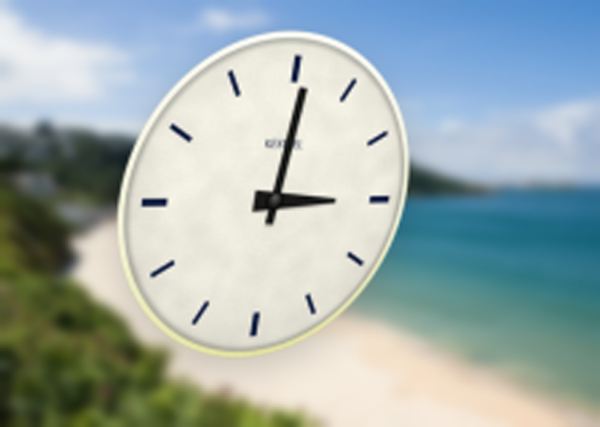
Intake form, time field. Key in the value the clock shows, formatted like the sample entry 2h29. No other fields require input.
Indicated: 3h01
